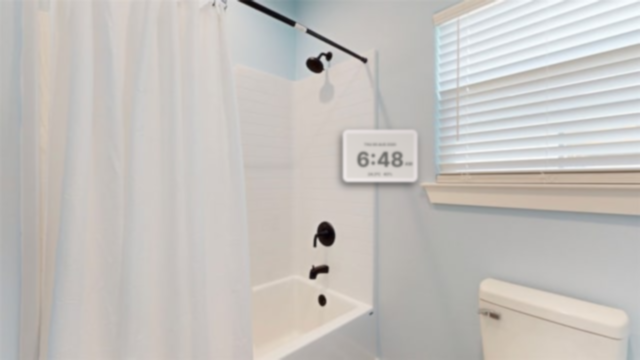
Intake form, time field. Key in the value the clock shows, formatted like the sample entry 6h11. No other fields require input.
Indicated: 6h48
